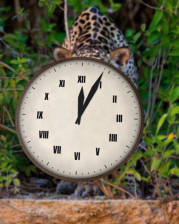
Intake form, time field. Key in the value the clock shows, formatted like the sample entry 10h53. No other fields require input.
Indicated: 12h04
